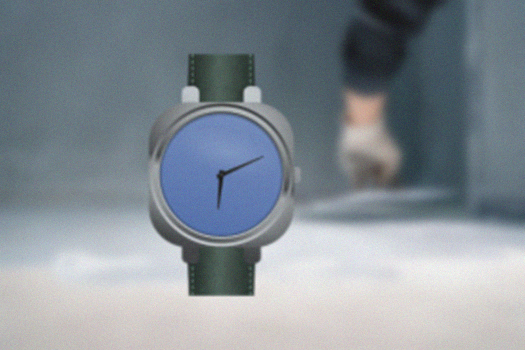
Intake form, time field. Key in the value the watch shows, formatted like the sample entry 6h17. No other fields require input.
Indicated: 6h11
